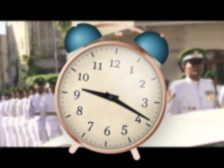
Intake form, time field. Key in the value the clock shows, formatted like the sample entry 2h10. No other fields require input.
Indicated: 9h19
